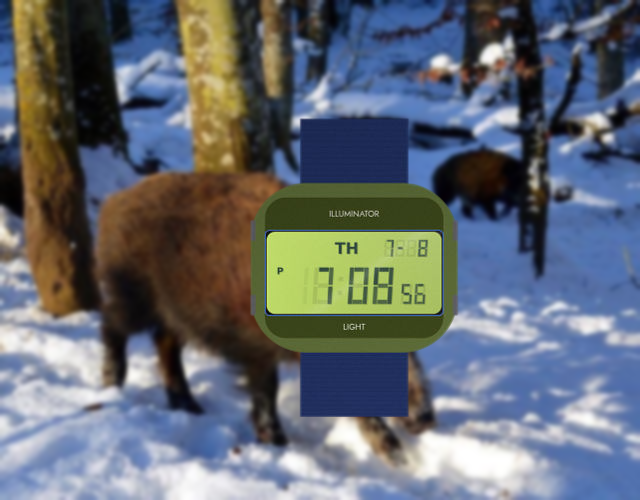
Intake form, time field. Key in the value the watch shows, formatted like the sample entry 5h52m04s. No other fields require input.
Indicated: 7h08m56s
